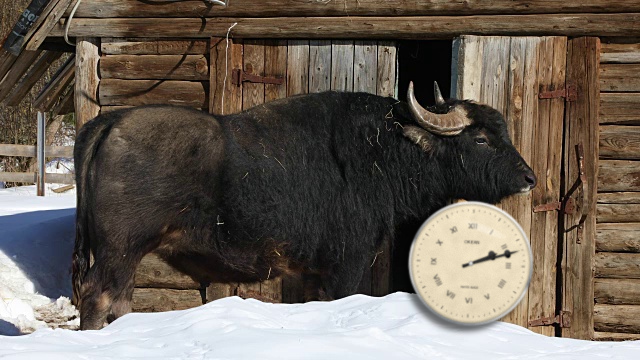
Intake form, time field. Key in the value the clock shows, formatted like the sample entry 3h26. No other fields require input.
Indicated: 2h12
